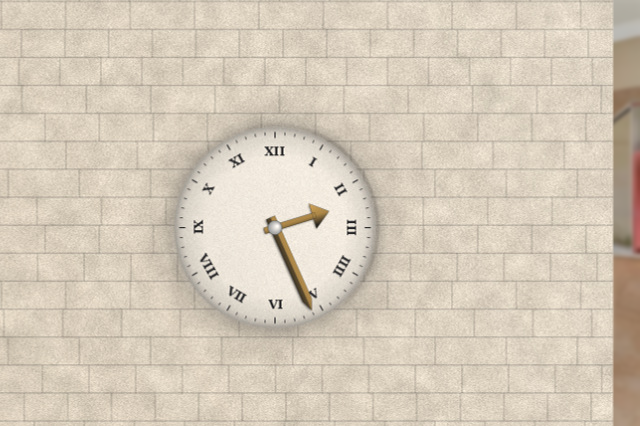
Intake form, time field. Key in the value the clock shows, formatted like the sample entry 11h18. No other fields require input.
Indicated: 2h26
